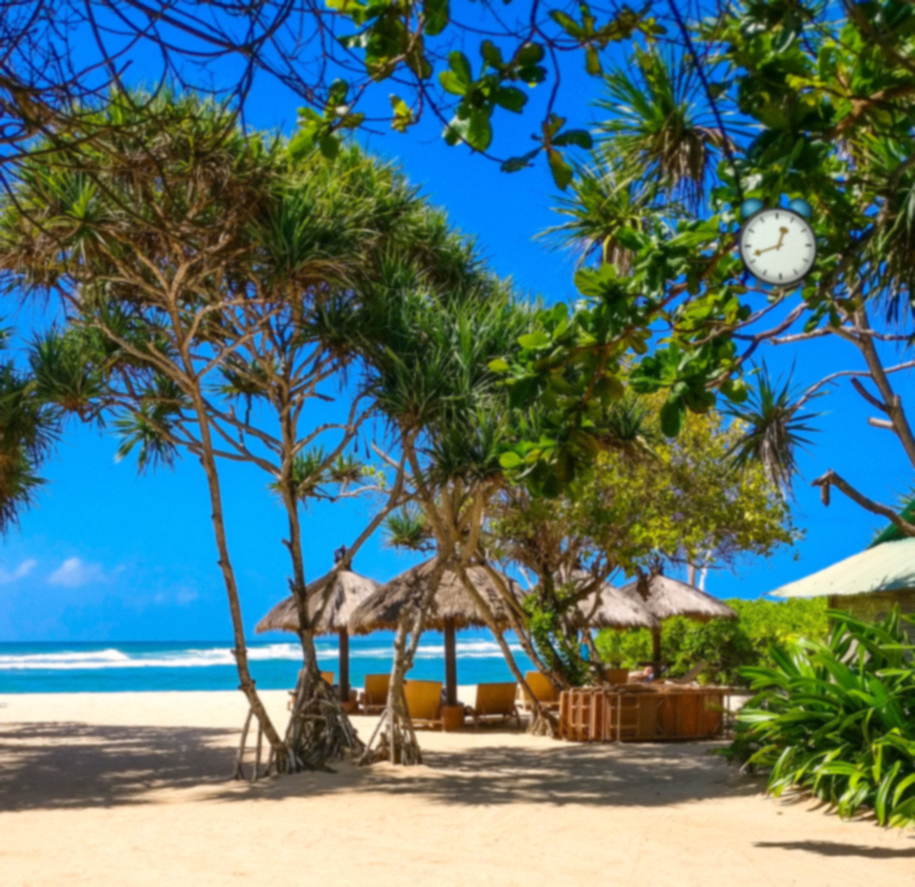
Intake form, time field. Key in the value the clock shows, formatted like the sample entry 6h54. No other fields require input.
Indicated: 12h42
